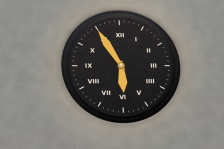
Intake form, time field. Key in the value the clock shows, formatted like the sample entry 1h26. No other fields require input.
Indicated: 5h55
